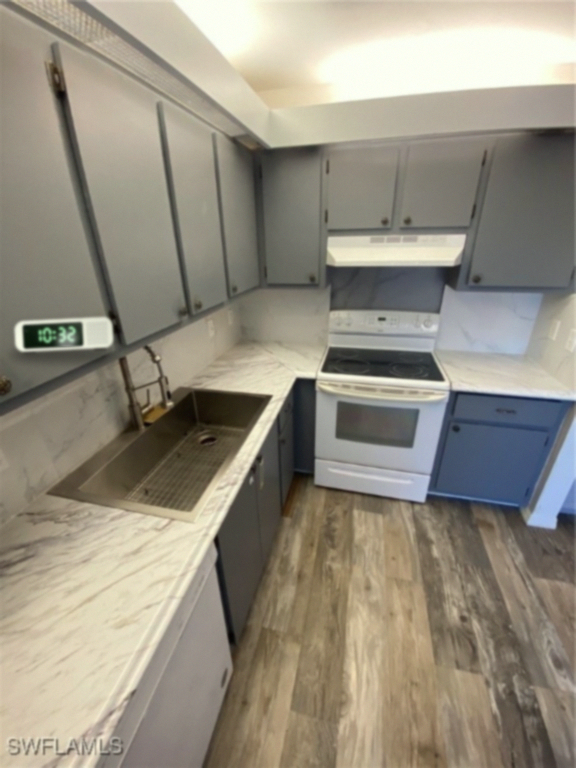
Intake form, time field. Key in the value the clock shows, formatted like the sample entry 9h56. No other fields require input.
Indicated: 10h32
